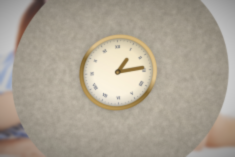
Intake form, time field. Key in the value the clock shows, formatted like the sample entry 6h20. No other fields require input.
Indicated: 1h14
